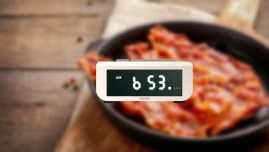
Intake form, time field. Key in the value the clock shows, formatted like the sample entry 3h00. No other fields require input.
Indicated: 6h53
